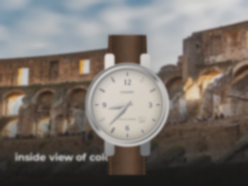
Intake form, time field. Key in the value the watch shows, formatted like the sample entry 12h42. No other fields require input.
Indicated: 8h37
